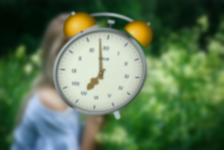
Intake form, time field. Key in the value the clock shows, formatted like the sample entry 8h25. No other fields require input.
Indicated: 6h58
